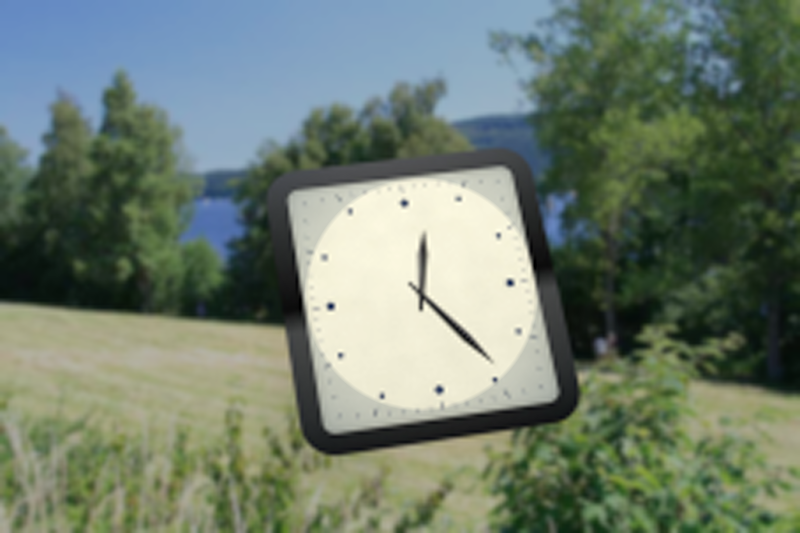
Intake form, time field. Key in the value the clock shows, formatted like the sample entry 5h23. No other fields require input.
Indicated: 12h24
